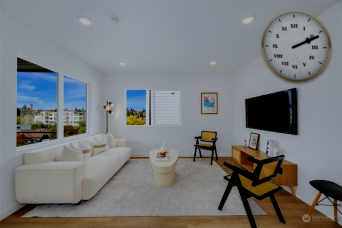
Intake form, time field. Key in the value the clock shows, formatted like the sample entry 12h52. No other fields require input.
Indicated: 2h11
